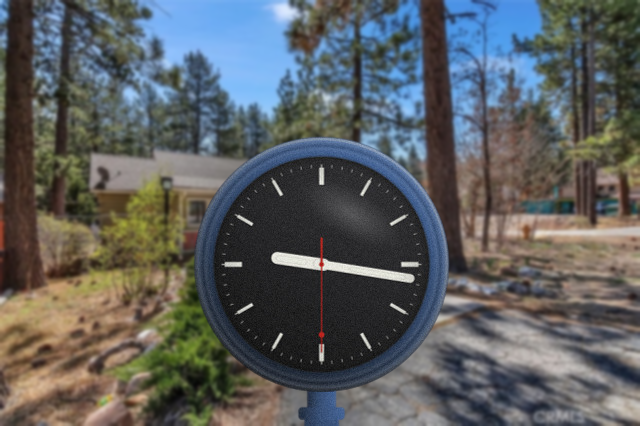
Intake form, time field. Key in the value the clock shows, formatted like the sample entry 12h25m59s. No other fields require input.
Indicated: 9h16m30s
